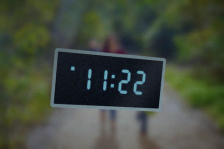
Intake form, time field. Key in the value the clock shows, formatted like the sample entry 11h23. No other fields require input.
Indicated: 11h22
